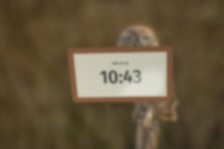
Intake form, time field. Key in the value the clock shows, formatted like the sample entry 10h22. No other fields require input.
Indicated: 10h43
